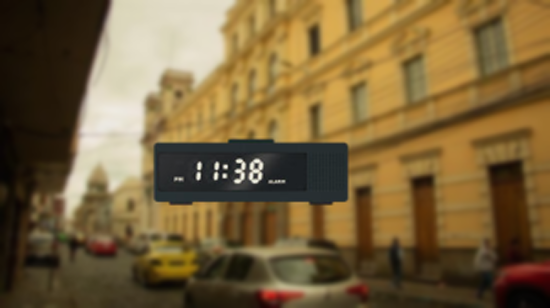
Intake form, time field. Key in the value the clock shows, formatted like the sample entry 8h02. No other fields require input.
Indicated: 11h38
